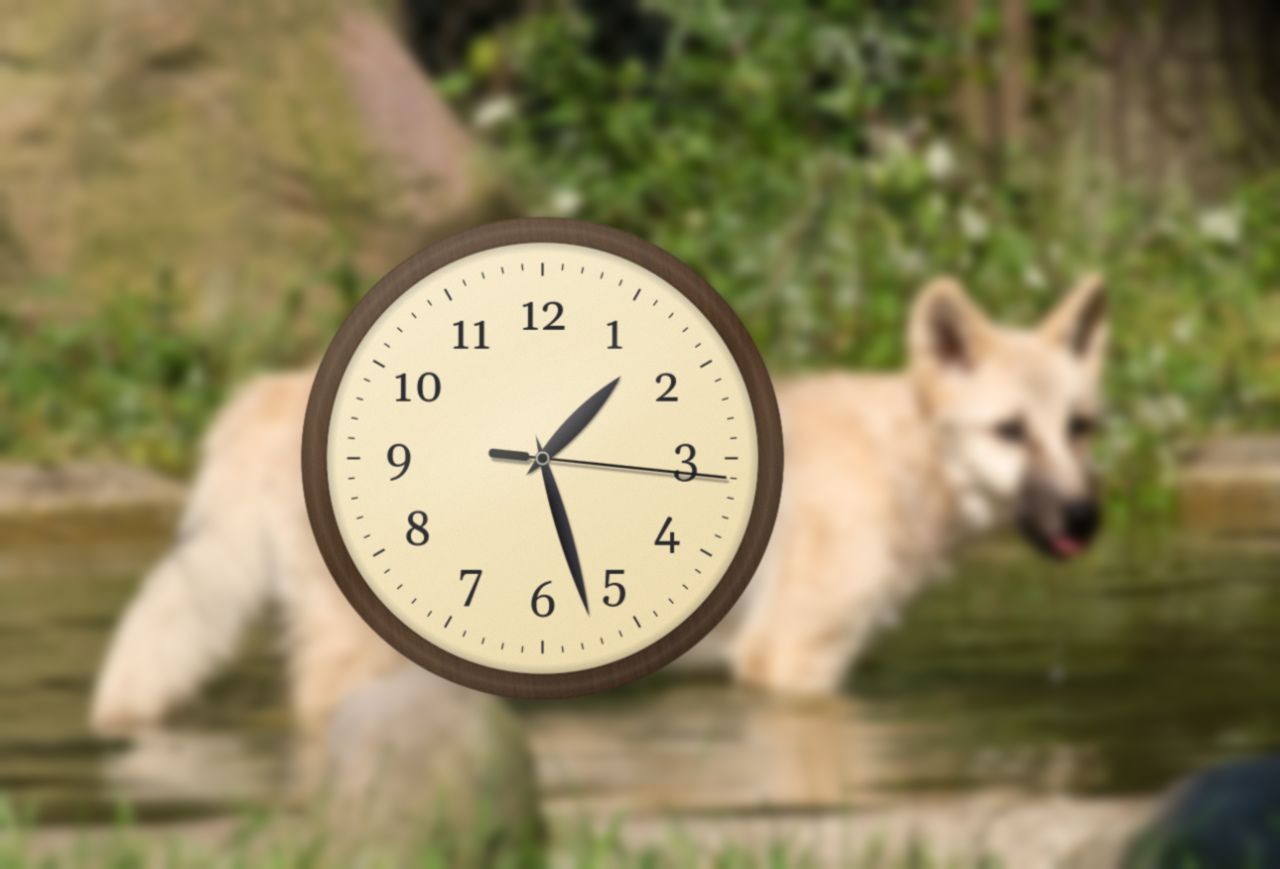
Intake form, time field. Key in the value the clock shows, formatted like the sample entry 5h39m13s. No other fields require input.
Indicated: 1h27m16s
